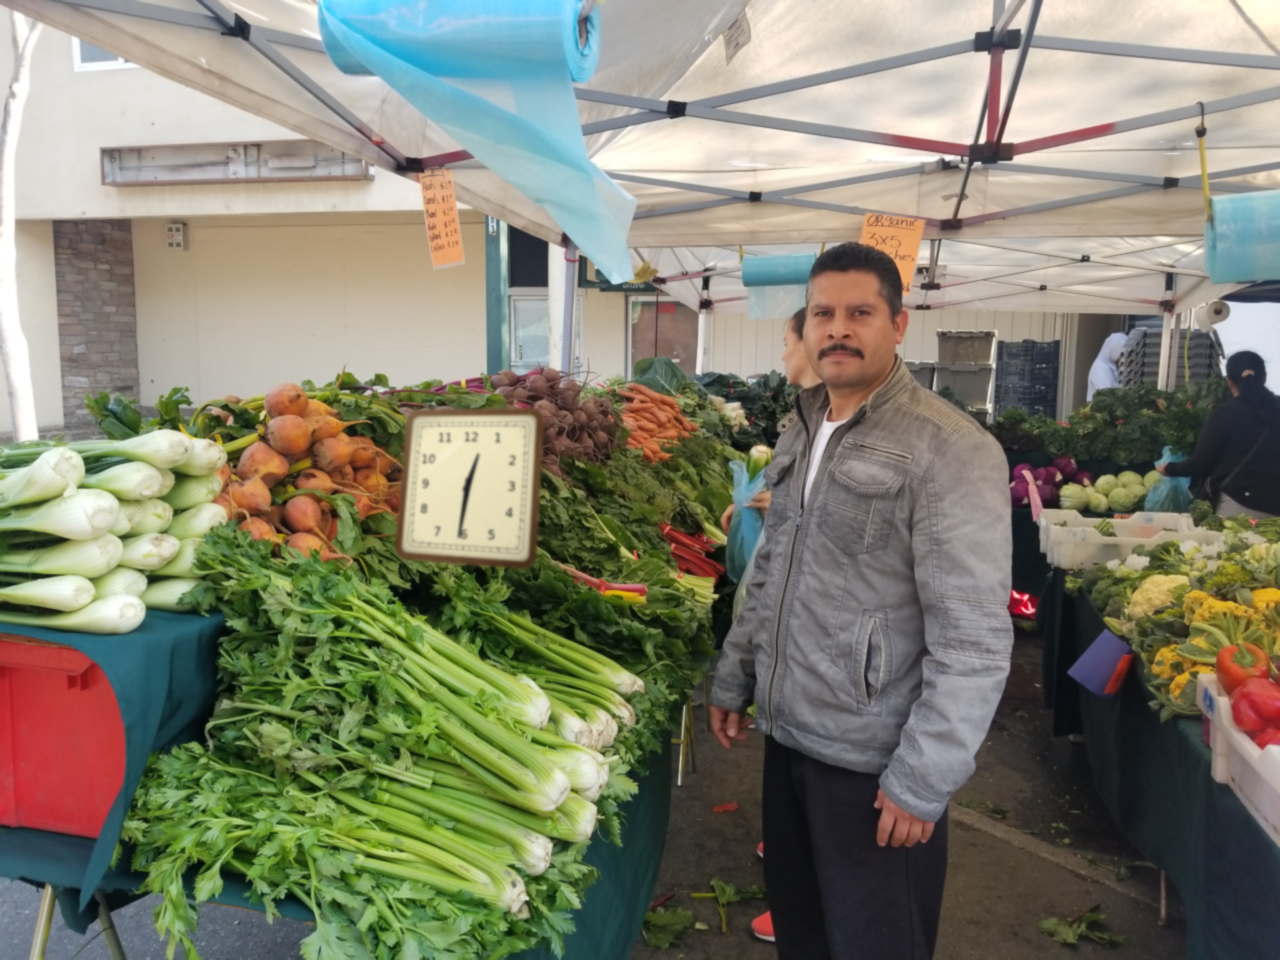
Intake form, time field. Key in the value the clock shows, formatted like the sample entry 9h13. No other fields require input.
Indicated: 12h31
